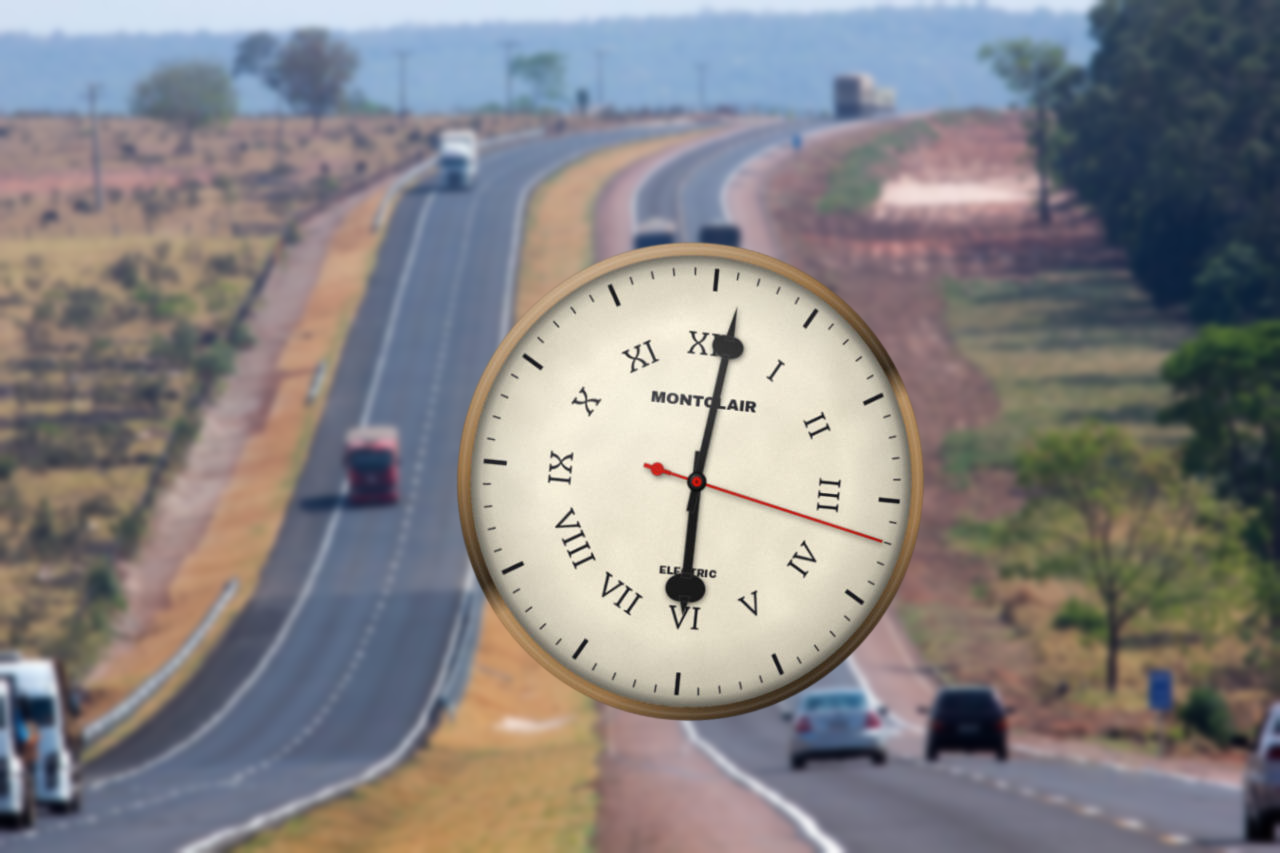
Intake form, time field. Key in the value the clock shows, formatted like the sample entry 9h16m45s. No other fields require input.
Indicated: 6h01m17s
